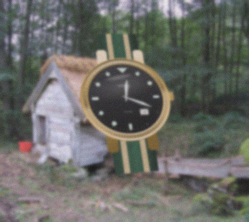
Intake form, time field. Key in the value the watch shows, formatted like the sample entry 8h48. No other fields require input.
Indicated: 12h19
